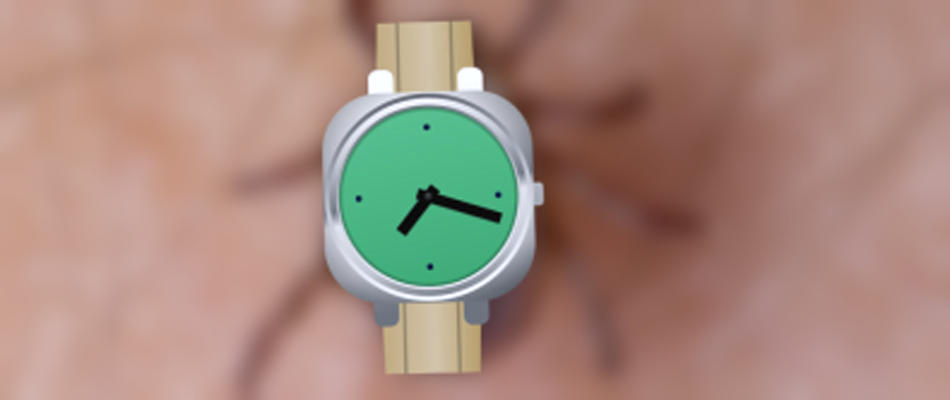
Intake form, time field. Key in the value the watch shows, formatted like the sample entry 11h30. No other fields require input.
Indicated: 7h18
